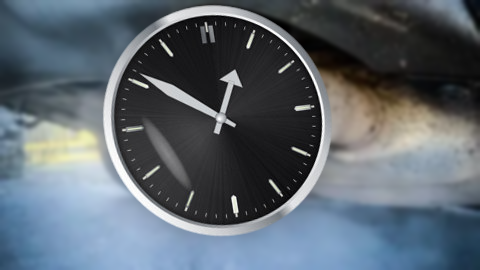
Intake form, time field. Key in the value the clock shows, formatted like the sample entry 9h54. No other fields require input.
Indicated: 12h51
